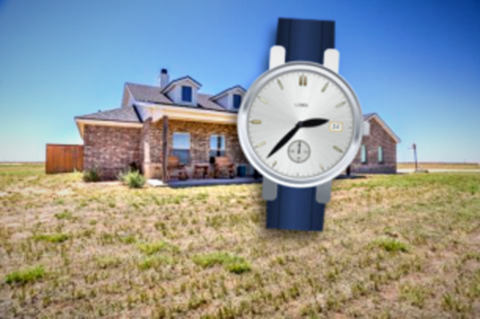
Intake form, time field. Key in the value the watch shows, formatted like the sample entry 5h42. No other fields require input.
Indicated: 2h37
